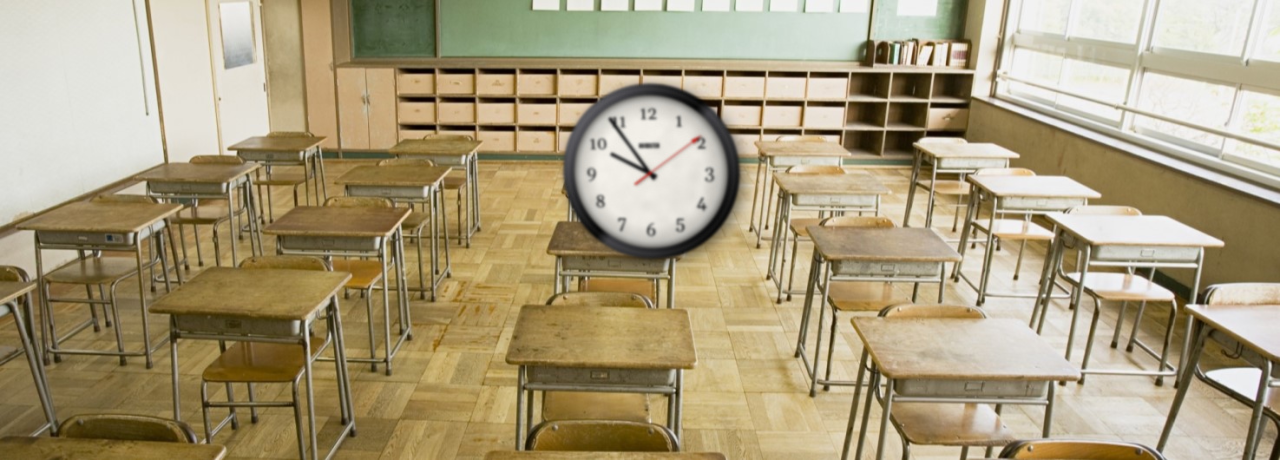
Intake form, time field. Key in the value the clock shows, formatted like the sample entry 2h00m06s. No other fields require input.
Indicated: 9h54m09s
